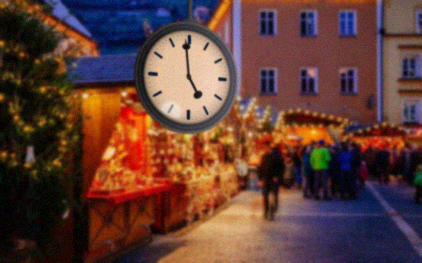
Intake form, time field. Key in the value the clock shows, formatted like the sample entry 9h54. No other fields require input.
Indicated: 4h59
